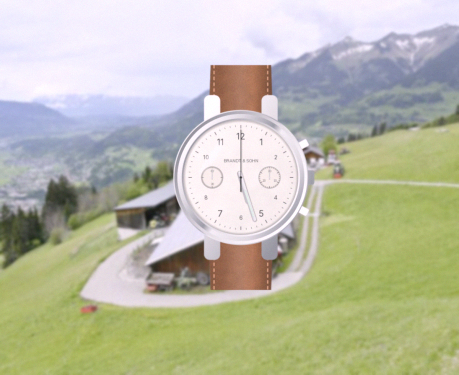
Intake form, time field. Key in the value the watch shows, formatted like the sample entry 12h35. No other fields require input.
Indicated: 5h27
